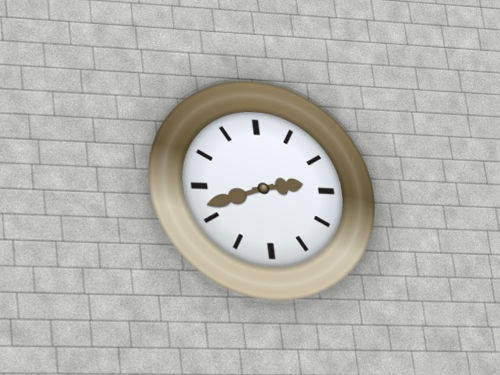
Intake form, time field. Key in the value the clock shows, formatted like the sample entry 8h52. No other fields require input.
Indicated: 2h42
